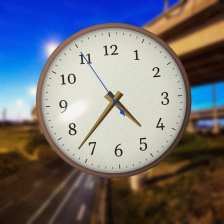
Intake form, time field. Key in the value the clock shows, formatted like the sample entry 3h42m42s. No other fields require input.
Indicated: 4h36m55s
